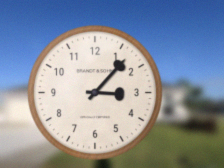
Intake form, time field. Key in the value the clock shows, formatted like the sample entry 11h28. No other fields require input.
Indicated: 3h07
